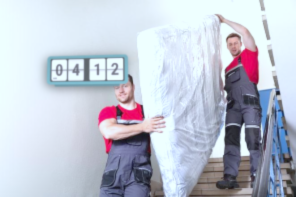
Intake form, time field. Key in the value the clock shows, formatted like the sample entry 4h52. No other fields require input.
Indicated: 4h12
